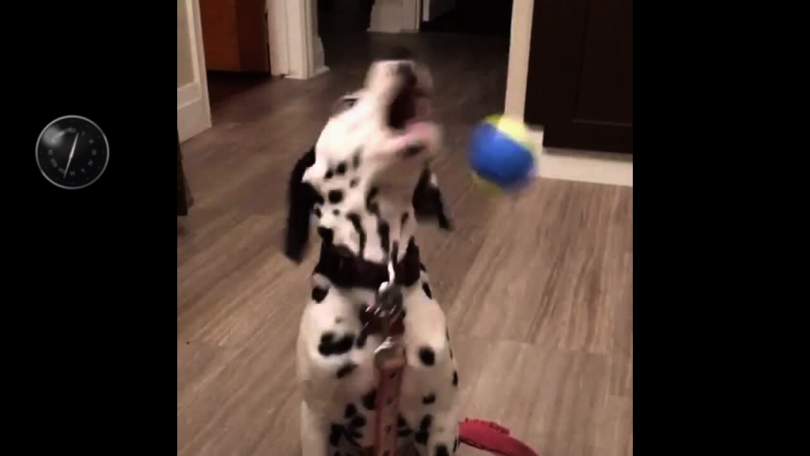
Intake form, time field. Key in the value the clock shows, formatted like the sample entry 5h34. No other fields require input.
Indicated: 12h33
